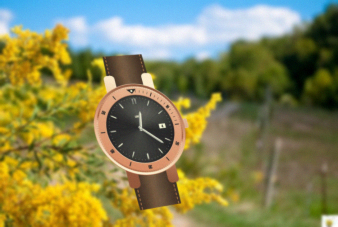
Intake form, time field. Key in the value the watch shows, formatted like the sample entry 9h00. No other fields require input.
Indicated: 12h22
